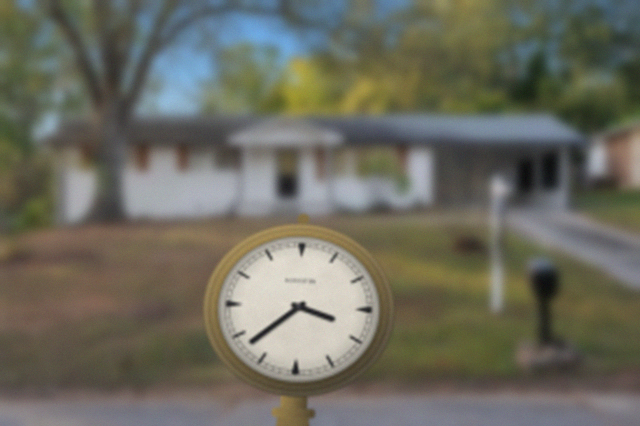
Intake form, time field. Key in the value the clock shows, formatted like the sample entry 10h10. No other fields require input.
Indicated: 3h38
